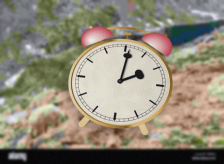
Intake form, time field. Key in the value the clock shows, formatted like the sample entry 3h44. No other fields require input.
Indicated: 2h01
